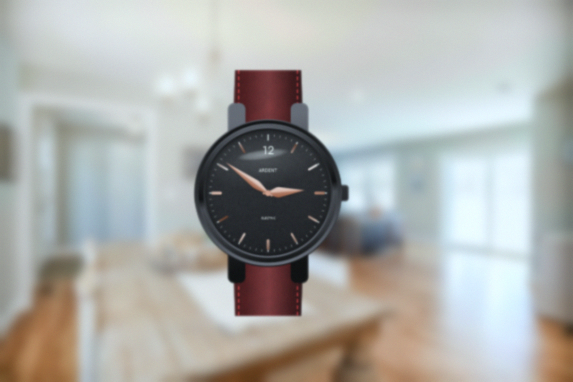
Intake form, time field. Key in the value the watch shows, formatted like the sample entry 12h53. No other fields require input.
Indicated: 2h51
